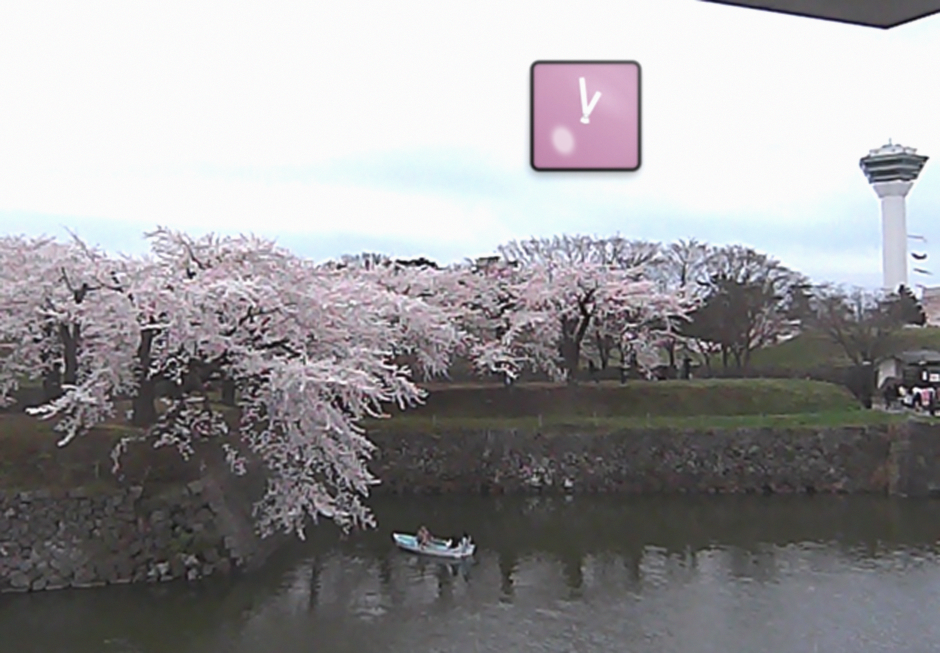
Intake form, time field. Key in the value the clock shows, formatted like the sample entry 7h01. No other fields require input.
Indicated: 12h59
